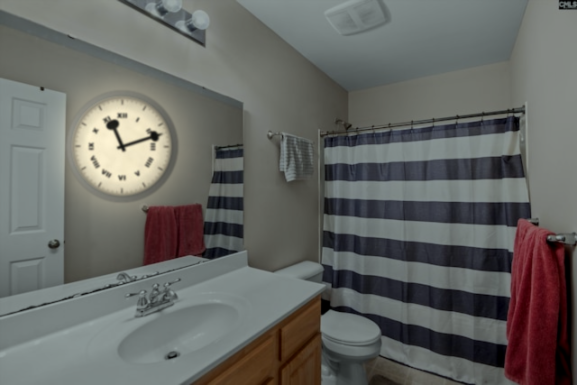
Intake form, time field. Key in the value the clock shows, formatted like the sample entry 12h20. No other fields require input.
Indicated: 11h12
